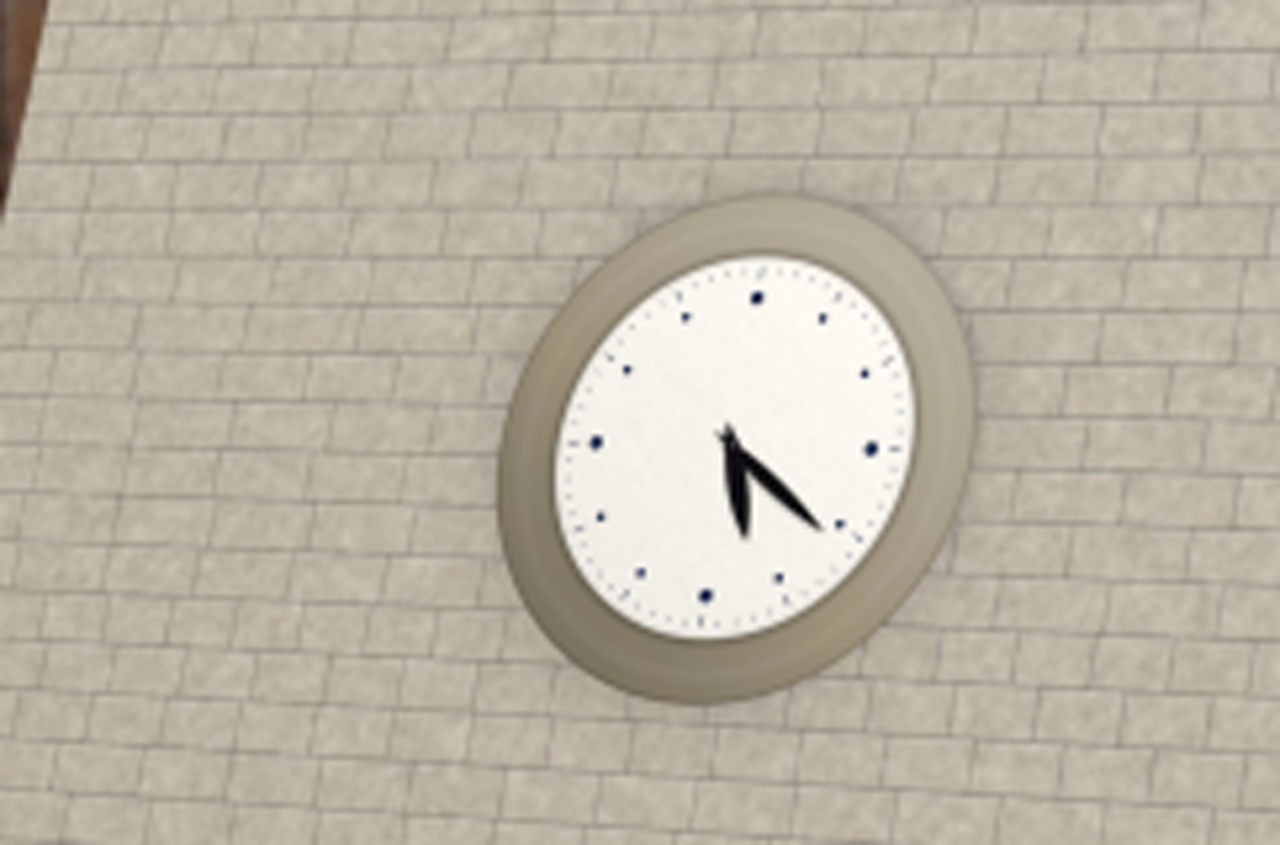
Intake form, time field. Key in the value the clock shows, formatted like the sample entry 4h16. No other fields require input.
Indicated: 5h21
